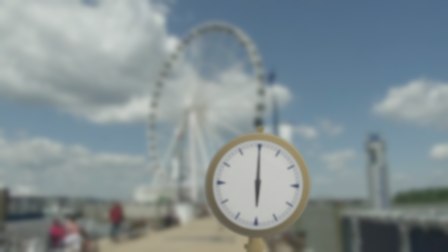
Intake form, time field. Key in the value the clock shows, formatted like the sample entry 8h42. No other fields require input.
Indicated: 6h00
